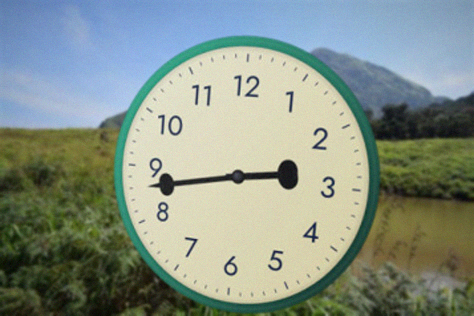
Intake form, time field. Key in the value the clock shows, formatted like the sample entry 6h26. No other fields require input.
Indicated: 2h43
